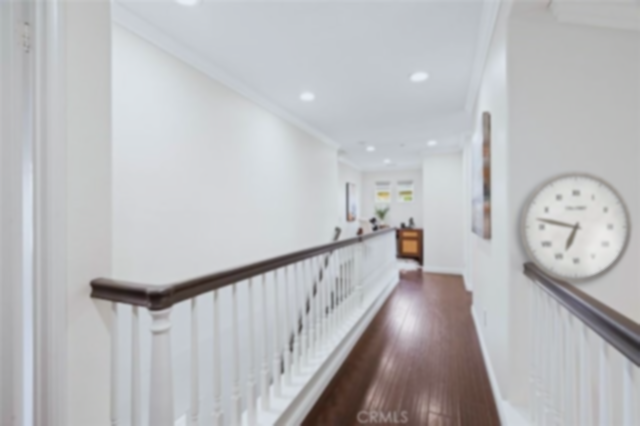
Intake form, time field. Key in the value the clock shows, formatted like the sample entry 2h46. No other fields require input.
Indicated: 6h47
